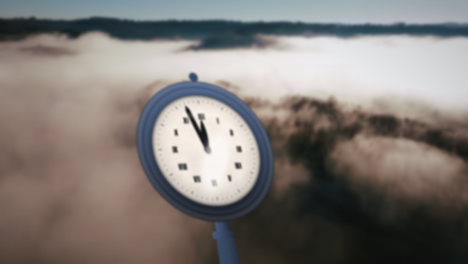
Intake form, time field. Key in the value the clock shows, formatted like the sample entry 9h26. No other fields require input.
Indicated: 11h57
